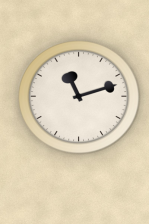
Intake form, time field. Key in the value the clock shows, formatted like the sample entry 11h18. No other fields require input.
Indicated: 11h12
